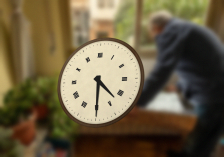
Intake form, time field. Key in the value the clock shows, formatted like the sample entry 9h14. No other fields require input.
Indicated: 4h30
